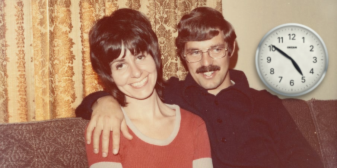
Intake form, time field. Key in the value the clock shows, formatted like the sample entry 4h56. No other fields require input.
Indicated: 4h51
